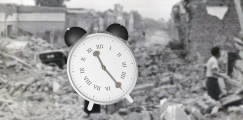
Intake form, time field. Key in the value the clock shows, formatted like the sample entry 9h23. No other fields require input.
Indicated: 11h25
